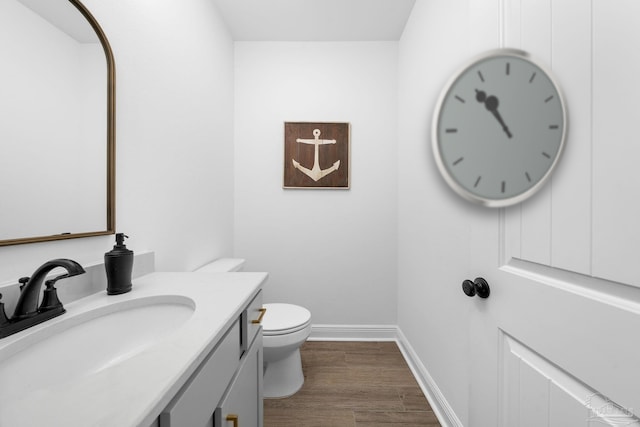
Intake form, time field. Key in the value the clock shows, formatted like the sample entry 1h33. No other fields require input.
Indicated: 10h53
